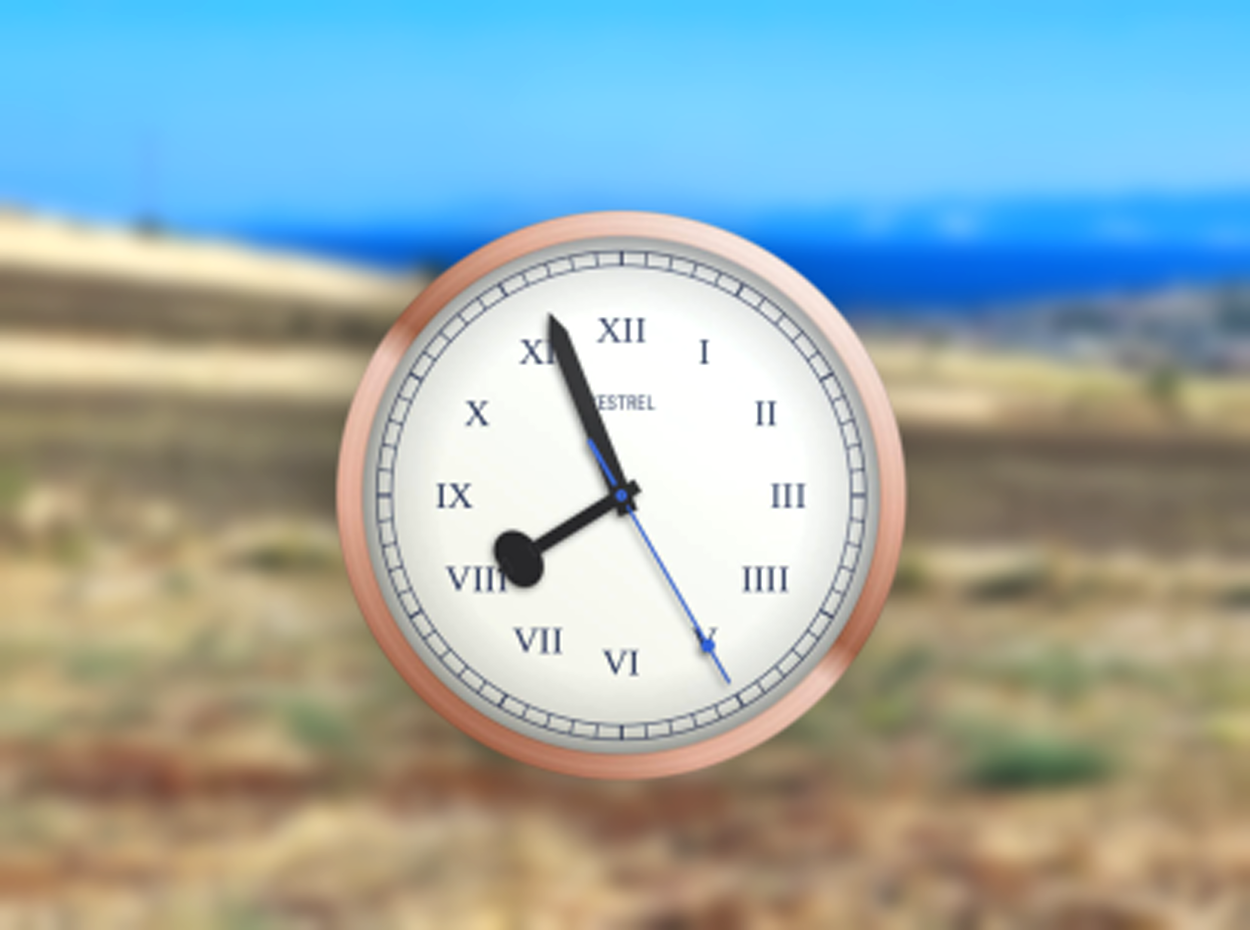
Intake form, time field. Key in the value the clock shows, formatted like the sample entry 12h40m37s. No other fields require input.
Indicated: 7h56m25s
